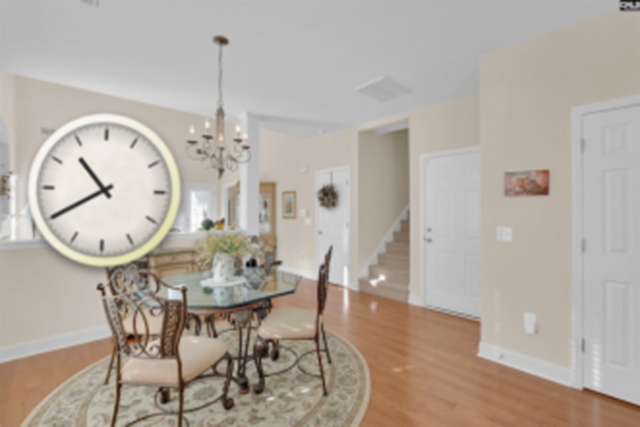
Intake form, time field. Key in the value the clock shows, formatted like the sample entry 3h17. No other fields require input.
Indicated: 10h40
